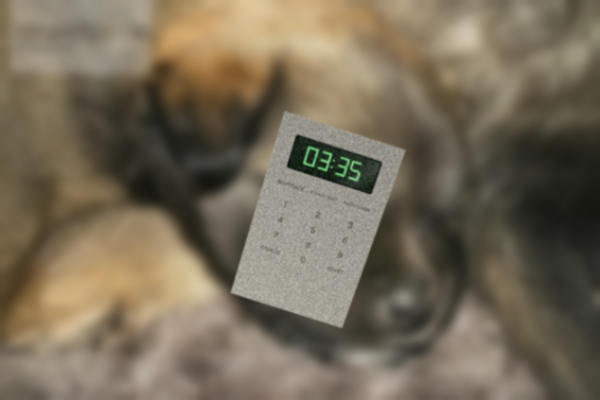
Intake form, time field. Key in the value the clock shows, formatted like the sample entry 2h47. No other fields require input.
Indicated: 3h35
